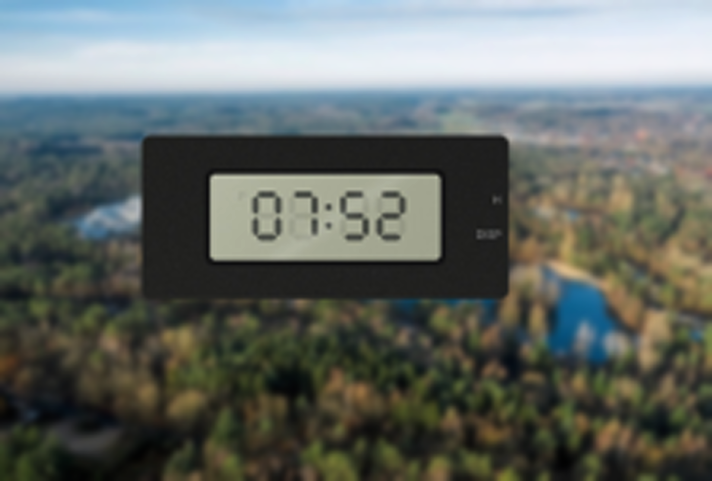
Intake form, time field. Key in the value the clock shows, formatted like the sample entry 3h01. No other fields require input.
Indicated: 7h52
